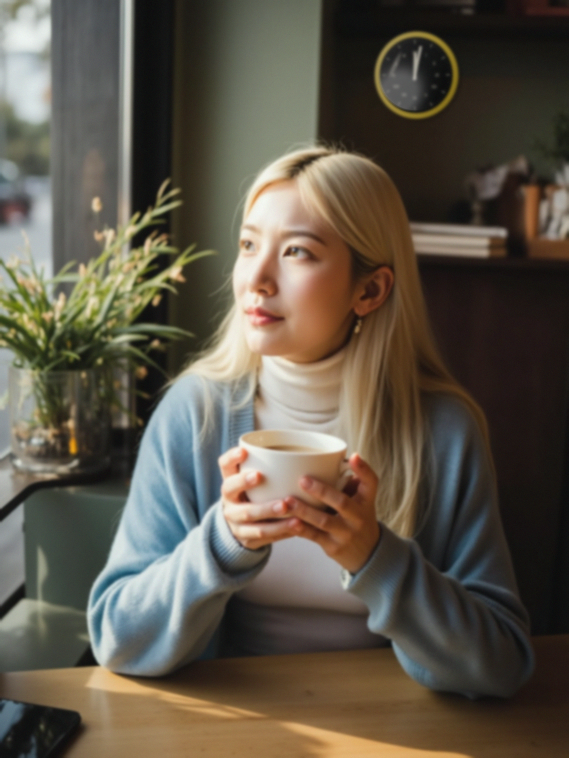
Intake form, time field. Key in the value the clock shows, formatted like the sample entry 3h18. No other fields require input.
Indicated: 12h02
